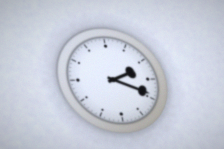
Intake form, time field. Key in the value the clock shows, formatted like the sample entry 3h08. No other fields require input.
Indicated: 2h19
